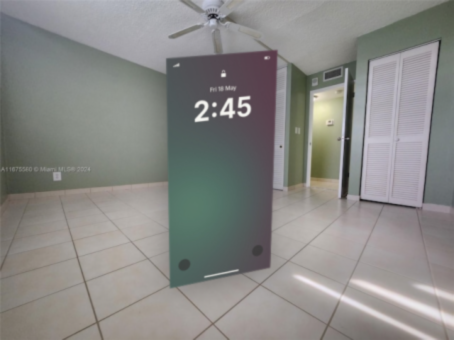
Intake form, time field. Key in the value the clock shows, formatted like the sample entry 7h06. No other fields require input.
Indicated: 2h45
